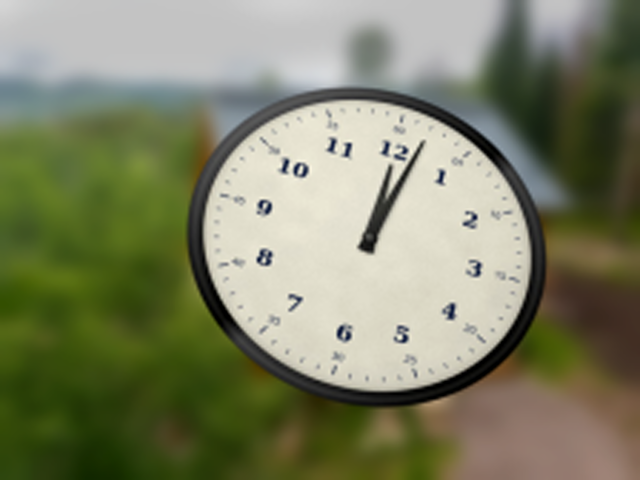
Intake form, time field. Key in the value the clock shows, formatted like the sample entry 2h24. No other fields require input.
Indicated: 12h02
